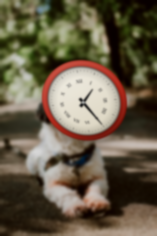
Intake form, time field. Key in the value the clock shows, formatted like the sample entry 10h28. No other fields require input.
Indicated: 1h25
